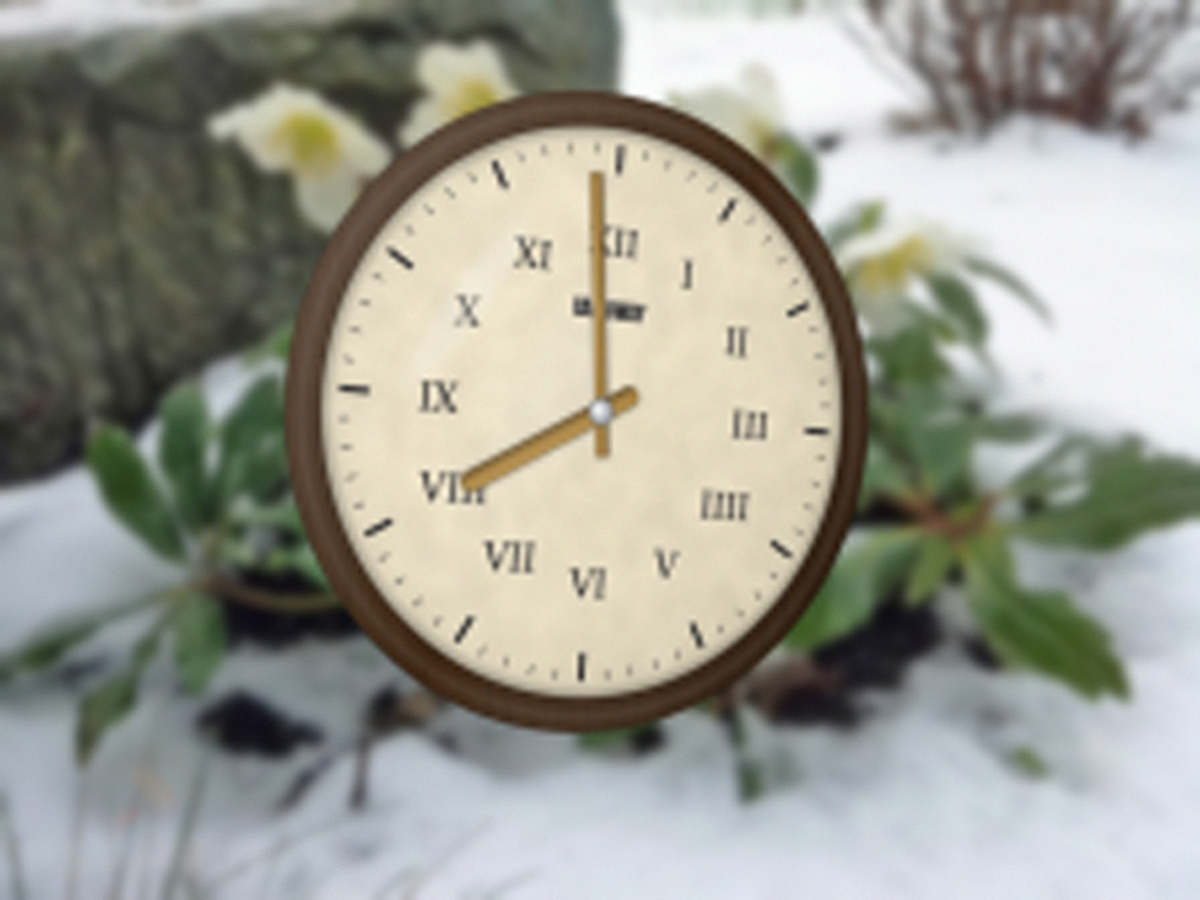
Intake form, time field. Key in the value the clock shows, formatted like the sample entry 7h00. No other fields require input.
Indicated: 7h59
